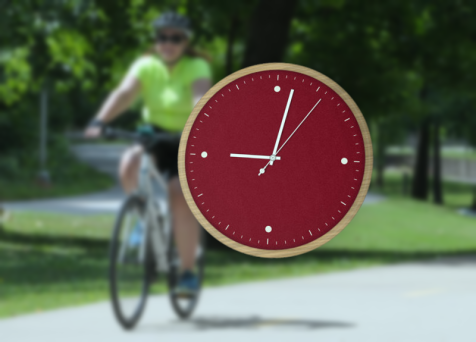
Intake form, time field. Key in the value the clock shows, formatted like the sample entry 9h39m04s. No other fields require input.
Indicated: 9h02m06s
